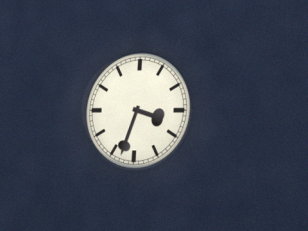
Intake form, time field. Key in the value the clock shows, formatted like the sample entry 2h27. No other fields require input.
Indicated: 3h33
